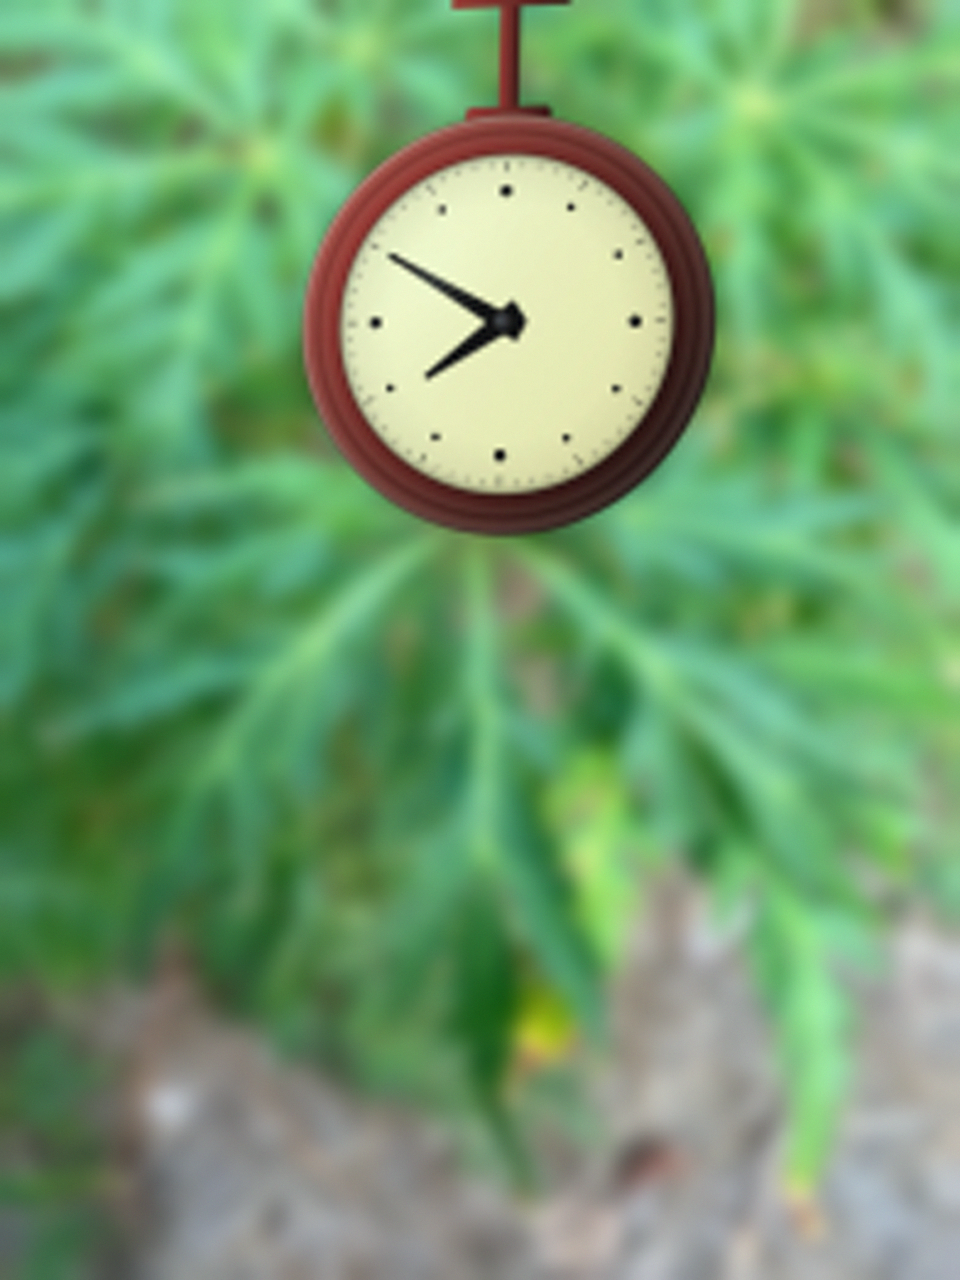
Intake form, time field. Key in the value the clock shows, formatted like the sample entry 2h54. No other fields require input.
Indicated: 7h50
